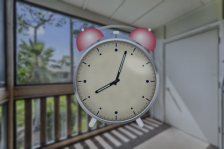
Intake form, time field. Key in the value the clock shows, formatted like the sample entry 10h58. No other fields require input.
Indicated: 8h03
